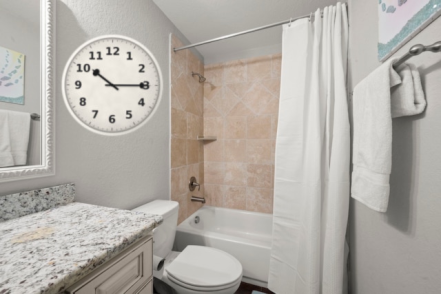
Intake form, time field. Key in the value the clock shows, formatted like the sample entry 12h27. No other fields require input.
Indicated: 10h15
